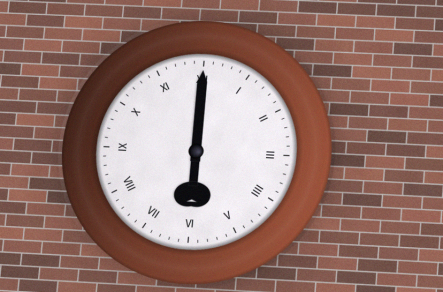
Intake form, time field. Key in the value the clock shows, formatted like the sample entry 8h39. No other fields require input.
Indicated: 6h00
